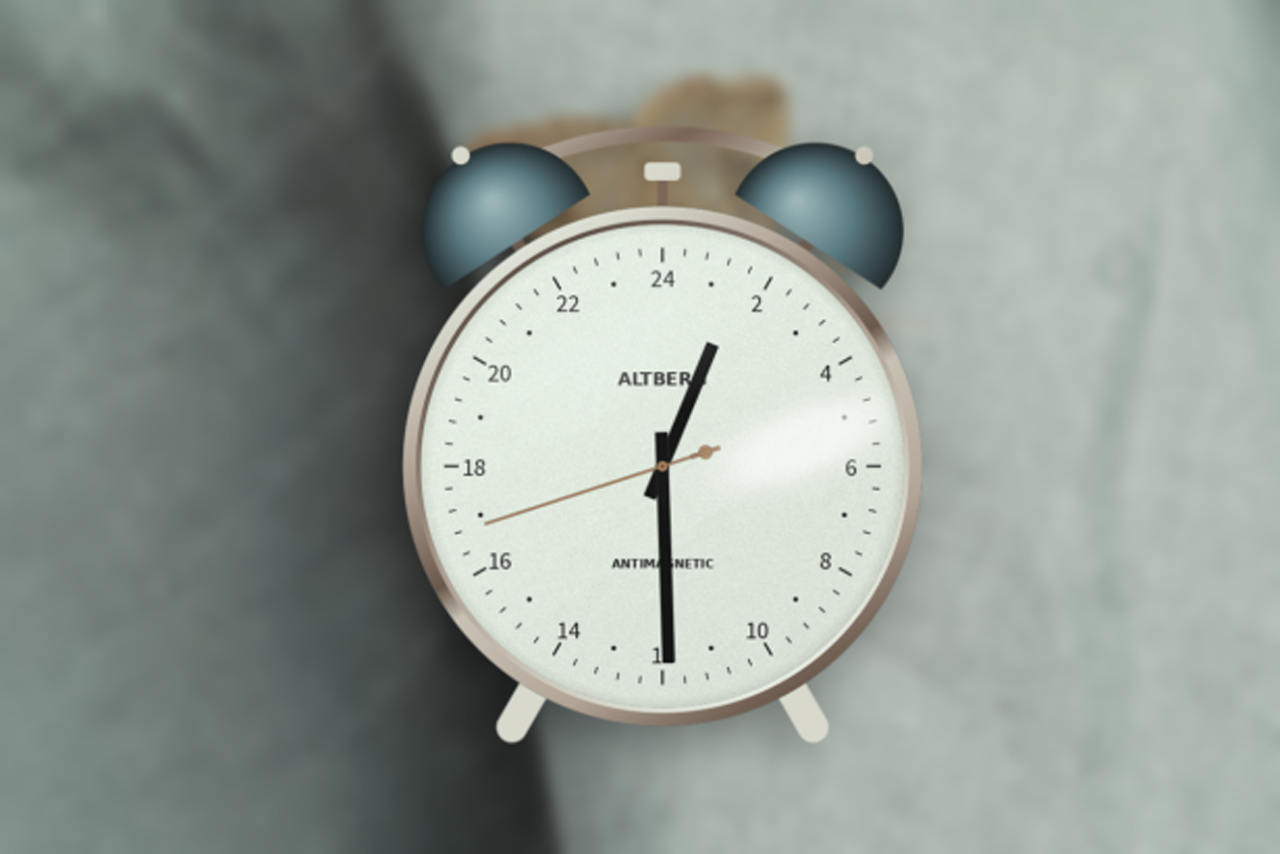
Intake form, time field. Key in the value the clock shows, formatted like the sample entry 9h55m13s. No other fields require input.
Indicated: 1h29m42s
